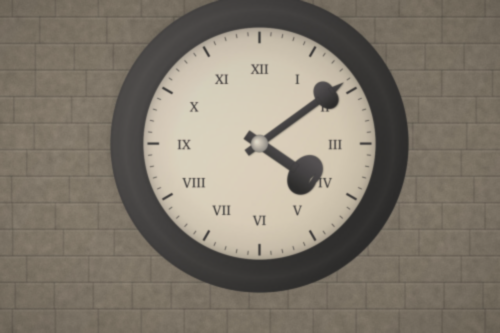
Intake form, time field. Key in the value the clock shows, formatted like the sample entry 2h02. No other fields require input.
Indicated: 4h09
